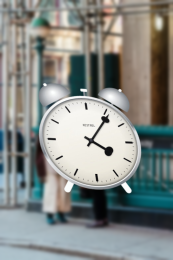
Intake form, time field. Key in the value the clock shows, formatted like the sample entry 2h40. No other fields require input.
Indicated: 4h06
